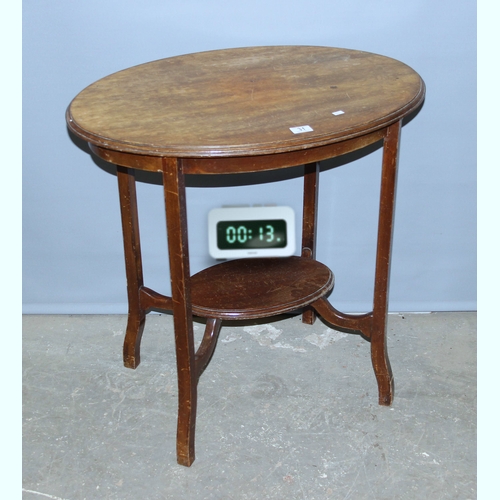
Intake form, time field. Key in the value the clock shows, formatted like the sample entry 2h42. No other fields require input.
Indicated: 0h13
